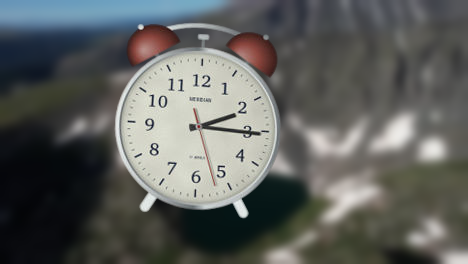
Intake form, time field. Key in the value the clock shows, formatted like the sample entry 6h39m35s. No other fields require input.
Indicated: 2h15m27s
